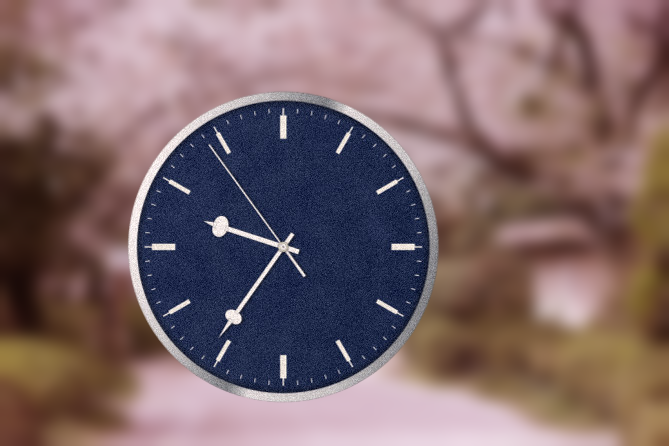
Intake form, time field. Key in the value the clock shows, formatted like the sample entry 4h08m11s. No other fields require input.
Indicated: 9h35m54s
